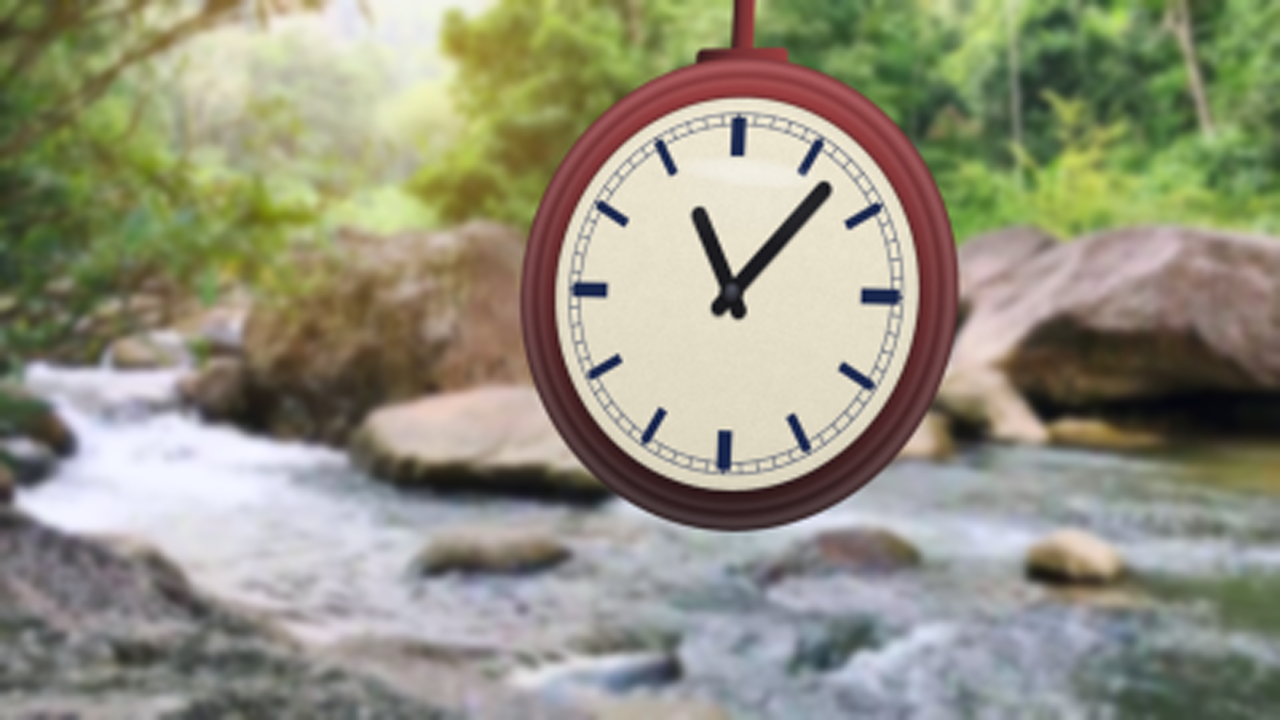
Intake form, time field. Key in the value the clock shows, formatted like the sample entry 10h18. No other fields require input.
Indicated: 11h07
